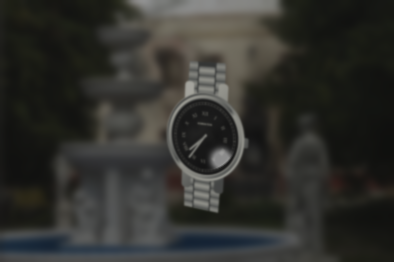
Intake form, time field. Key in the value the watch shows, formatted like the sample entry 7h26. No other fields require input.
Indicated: 7h36
